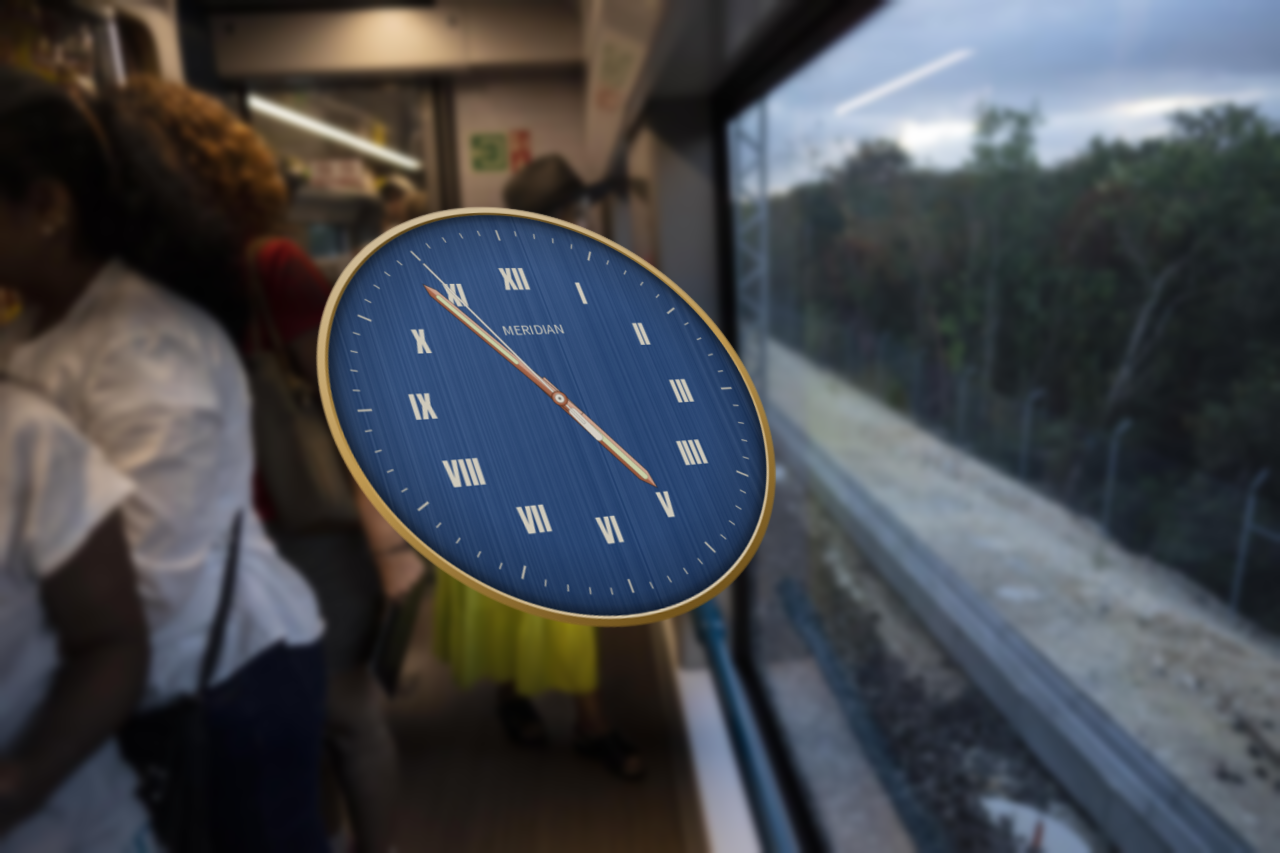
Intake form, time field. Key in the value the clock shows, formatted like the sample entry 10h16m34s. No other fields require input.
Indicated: 4h53m55s
